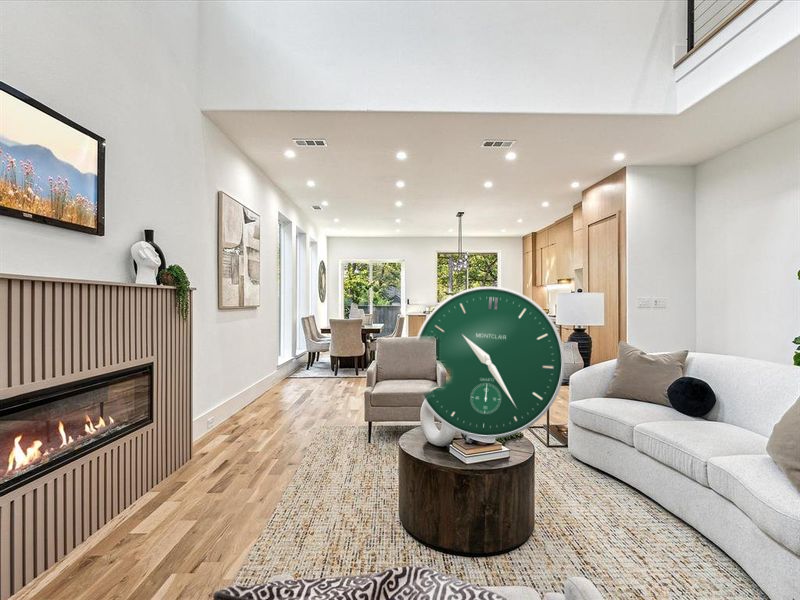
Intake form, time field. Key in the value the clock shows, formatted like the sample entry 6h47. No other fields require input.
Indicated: 10h24
